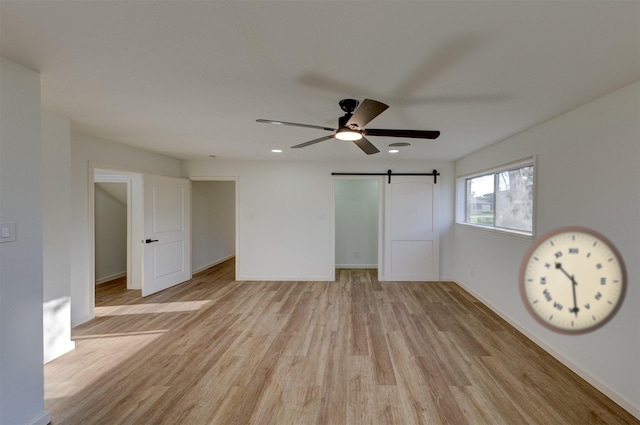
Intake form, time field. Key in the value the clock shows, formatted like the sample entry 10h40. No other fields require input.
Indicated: 10h29
